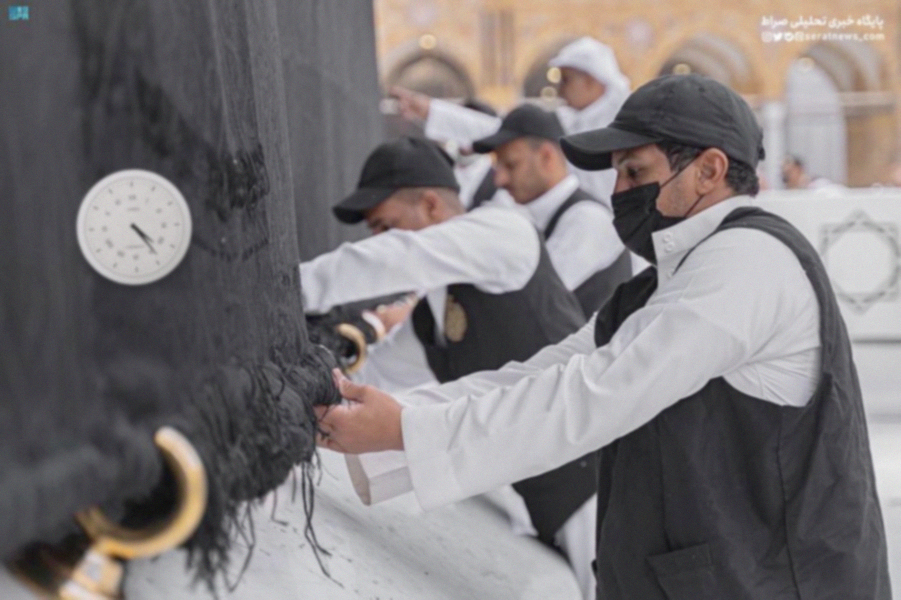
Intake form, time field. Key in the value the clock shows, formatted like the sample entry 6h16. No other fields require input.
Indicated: 4h24
